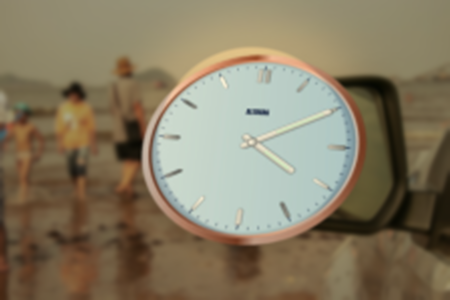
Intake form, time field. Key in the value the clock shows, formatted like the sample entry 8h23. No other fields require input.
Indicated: 4h10
